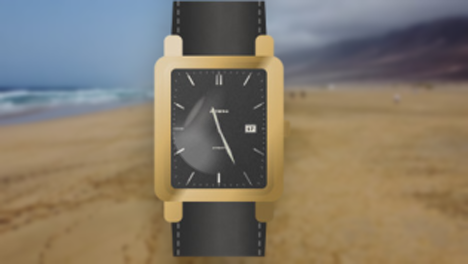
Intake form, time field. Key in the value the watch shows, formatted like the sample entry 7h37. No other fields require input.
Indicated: 11h26
